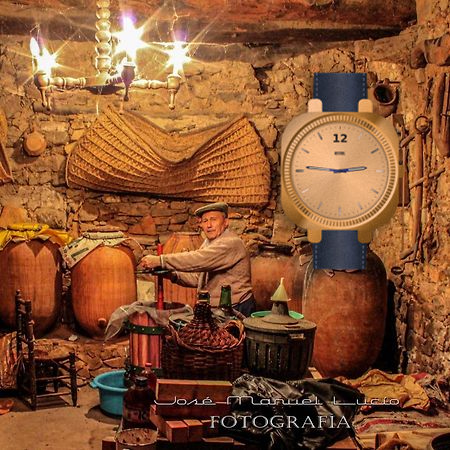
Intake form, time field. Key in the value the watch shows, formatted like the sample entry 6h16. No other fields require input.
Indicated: 2h46
